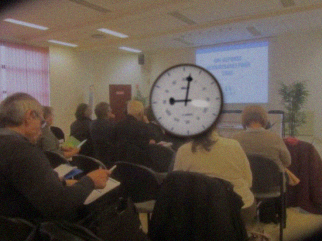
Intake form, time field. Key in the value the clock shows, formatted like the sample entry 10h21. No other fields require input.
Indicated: 9h02
